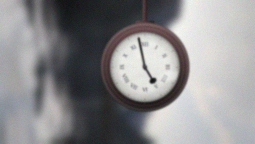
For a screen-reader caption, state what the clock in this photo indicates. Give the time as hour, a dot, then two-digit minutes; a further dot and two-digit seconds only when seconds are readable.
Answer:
4.58
